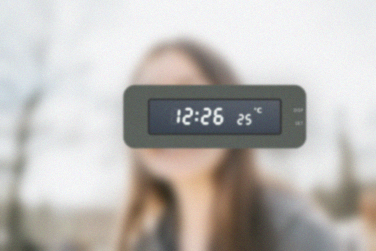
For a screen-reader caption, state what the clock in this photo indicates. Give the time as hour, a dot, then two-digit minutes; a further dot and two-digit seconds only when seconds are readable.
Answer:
12.26
